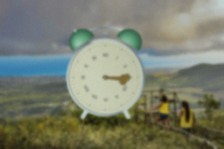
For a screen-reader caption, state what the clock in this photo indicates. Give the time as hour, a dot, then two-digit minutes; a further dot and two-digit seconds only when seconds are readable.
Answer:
3.15
